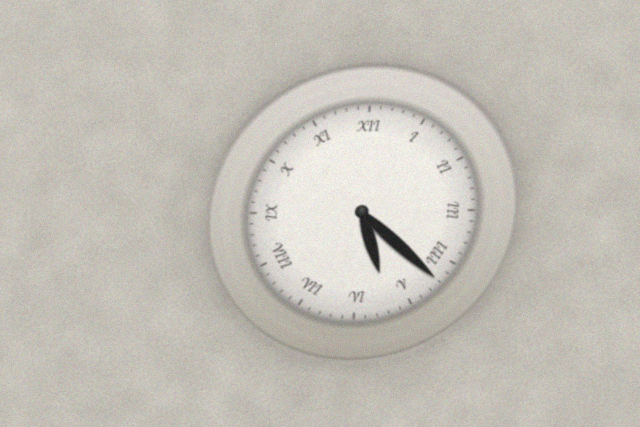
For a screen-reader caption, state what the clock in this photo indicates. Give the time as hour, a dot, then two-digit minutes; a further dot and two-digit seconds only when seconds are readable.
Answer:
5.22
